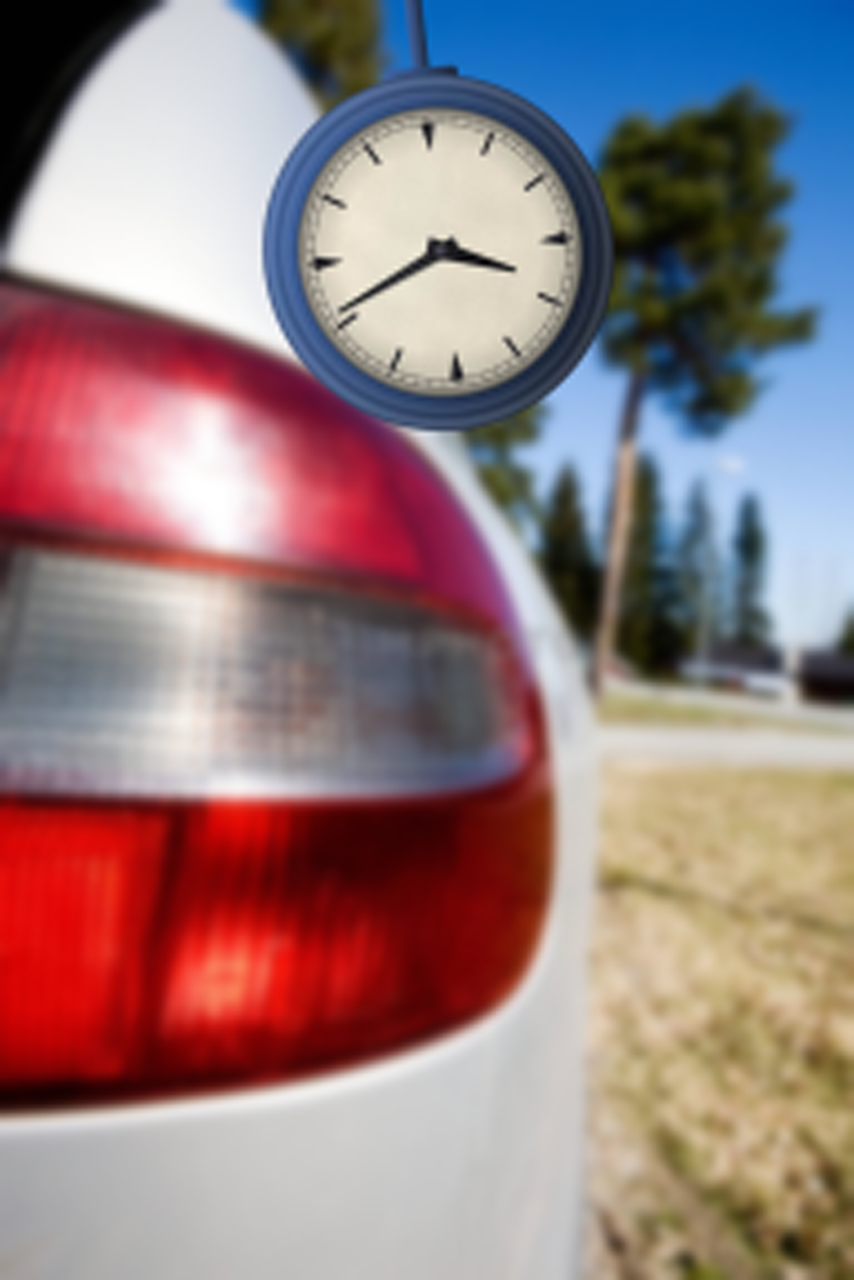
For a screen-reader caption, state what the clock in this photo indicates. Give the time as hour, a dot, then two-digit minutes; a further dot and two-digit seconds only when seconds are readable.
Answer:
3.41
